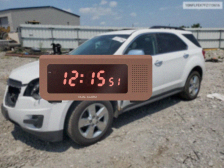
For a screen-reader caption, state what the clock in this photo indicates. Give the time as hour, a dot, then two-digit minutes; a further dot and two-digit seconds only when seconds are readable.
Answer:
12.15.51
